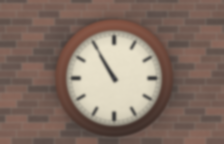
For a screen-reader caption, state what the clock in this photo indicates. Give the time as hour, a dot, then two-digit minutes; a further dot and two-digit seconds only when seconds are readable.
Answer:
10.55
